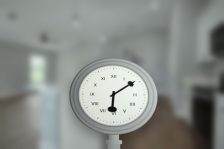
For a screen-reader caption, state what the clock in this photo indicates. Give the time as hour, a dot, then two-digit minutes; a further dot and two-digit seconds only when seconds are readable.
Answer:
6.09
